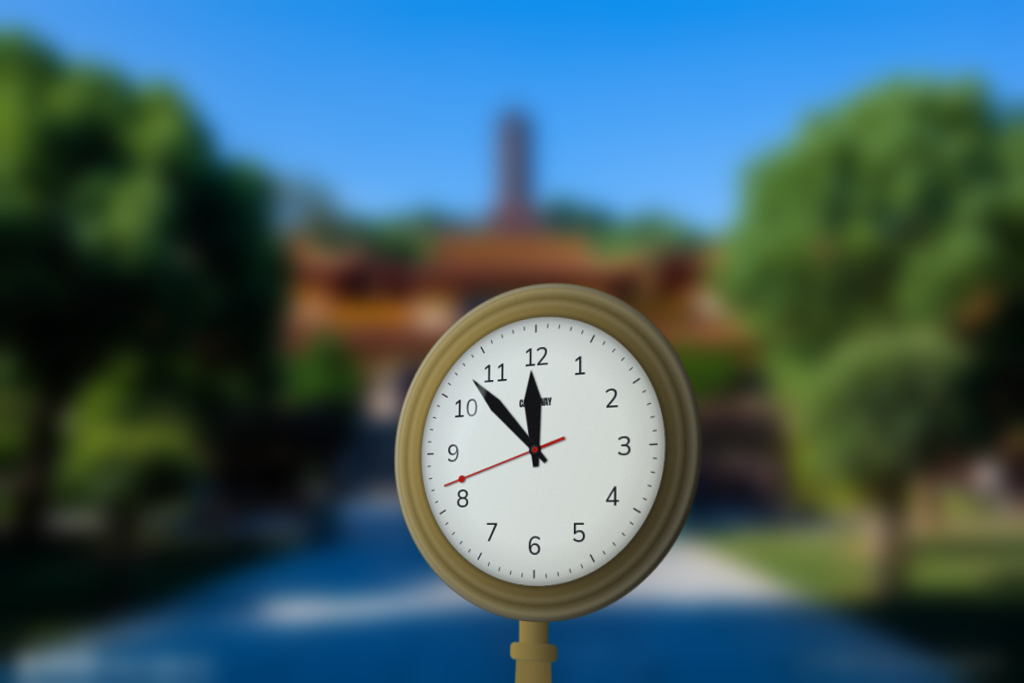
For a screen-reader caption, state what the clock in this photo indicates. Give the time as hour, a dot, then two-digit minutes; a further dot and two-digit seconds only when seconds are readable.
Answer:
11.52.42
